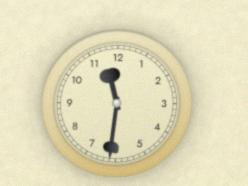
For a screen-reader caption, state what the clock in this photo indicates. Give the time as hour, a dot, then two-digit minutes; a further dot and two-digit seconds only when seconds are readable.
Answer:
11.31
